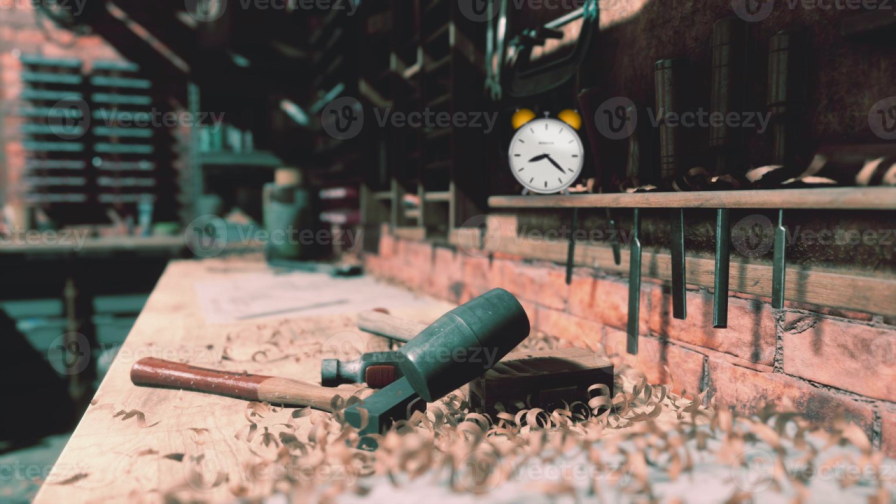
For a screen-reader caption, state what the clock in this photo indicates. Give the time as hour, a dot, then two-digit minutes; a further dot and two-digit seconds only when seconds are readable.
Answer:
8.22
